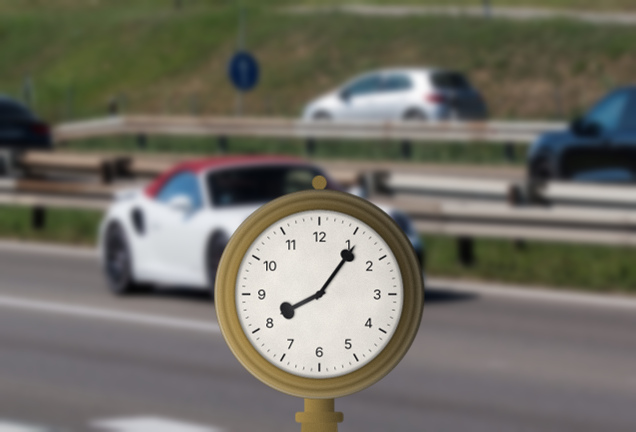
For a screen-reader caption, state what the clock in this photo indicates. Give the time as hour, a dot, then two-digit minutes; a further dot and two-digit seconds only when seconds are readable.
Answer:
8.06
